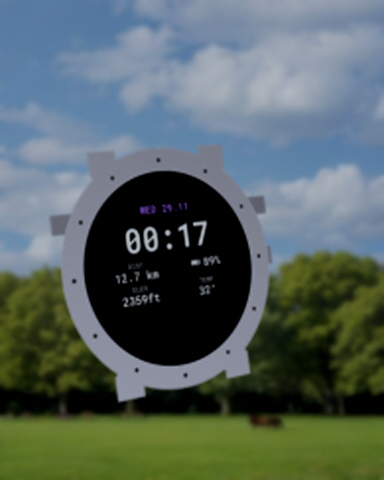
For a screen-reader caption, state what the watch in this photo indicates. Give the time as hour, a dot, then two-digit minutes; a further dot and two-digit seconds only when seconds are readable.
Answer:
0.17
